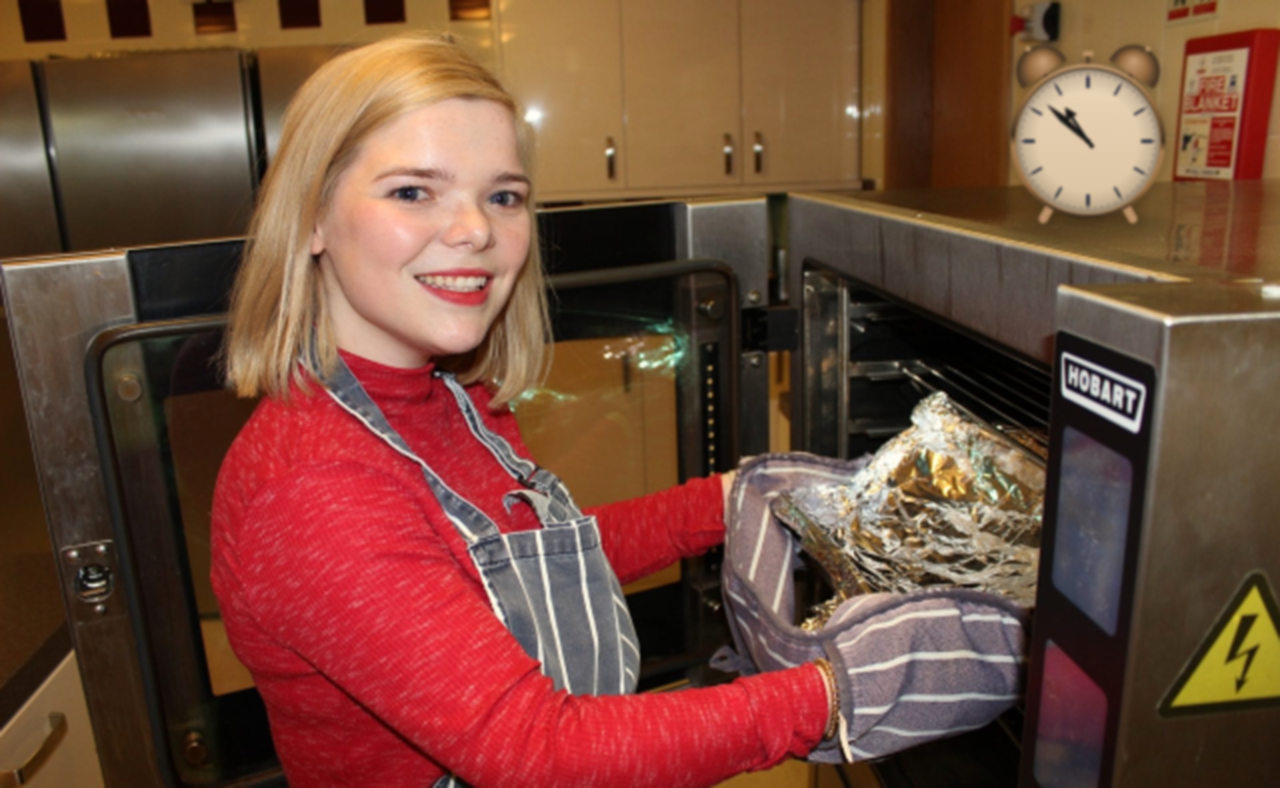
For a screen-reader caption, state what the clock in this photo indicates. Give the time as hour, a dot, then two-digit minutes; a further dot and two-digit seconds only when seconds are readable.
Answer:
10.52
